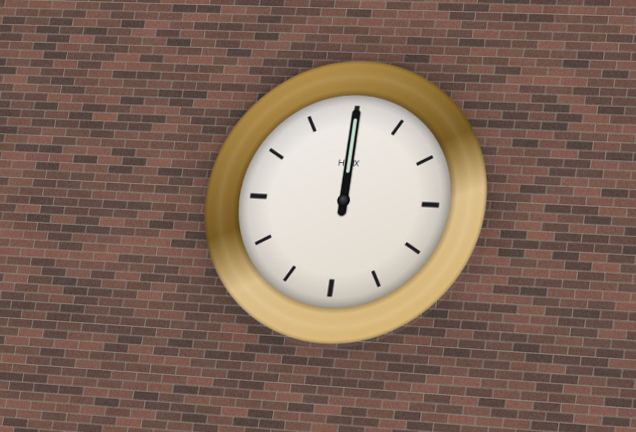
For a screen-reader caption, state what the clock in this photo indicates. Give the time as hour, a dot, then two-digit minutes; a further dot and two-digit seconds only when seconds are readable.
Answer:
12.00
